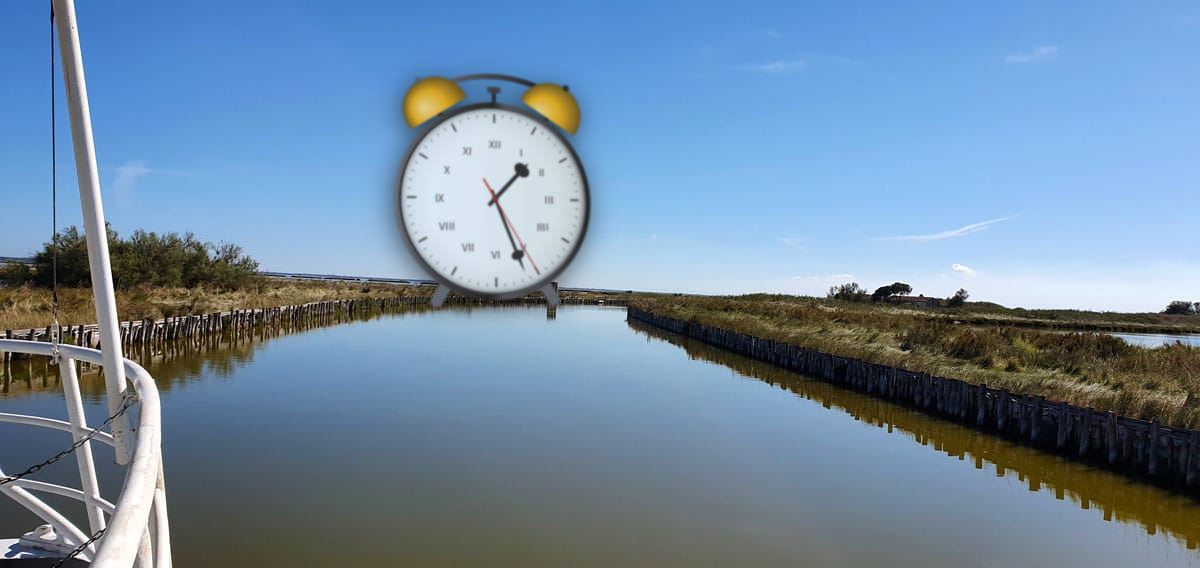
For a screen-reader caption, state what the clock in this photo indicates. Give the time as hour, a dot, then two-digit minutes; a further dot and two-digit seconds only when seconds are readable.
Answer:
1.26.25
